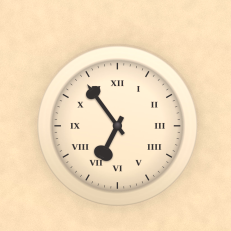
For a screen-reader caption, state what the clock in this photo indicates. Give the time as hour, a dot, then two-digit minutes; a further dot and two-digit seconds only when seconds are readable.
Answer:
6.54
